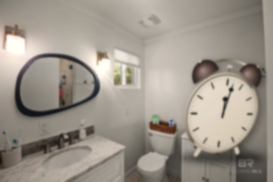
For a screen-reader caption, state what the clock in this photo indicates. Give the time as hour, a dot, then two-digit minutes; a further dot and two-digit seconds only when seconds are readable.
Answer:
12.02
